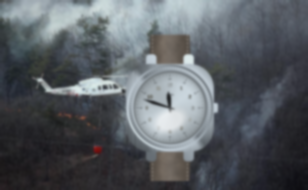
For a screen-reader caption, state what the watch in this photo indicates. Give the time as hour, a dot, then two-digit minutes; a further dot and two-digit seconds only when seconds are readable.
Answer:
11.48
